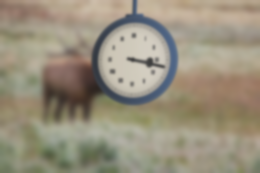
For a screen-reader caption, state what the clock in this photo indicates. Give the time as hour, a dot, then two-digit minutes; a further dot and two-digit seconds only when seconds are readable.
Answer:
3.17
